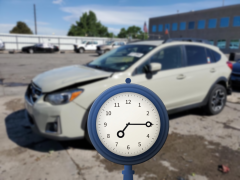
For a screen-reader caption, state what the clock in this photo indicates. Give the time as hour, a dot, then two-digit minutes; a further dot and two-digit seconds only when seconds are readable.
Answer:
7.15
